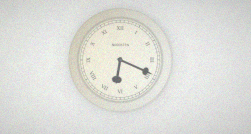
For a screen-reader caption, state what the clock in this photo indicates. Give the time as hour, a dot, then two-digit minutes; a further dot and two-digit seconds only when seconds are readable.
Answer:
6.19
